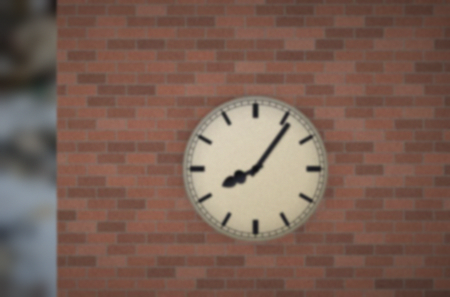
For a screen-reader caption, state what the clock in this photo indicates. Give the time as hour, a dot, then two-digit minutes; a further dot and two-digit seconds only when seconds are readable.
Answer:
8.06
